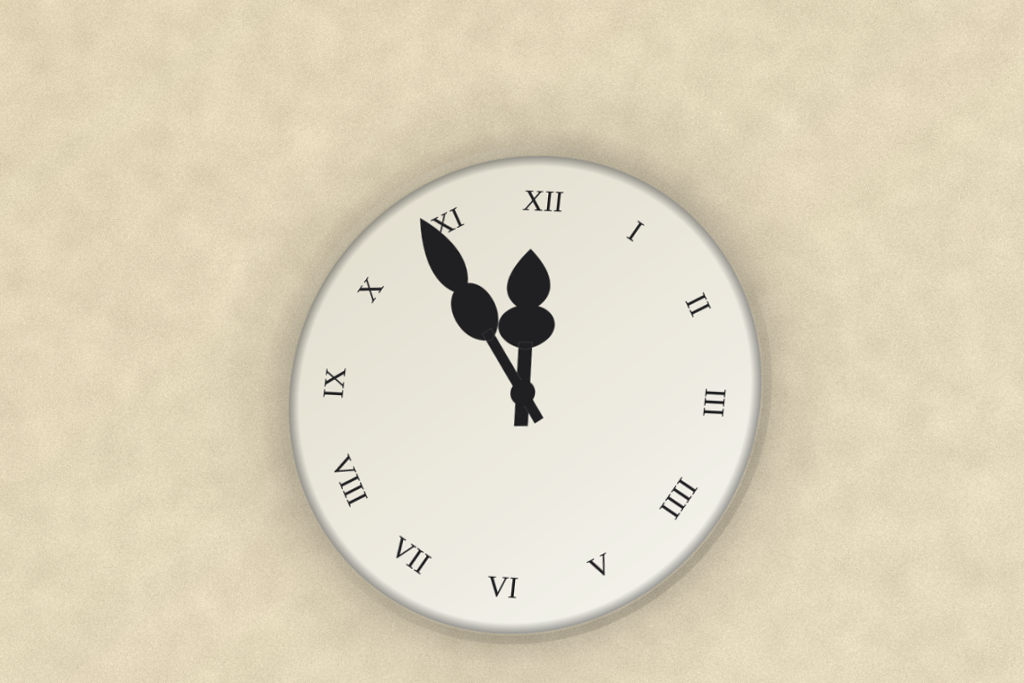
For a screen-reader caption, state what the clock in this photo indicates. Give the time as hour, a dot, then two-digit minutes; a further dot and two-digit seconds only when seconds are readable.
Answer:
11.54
